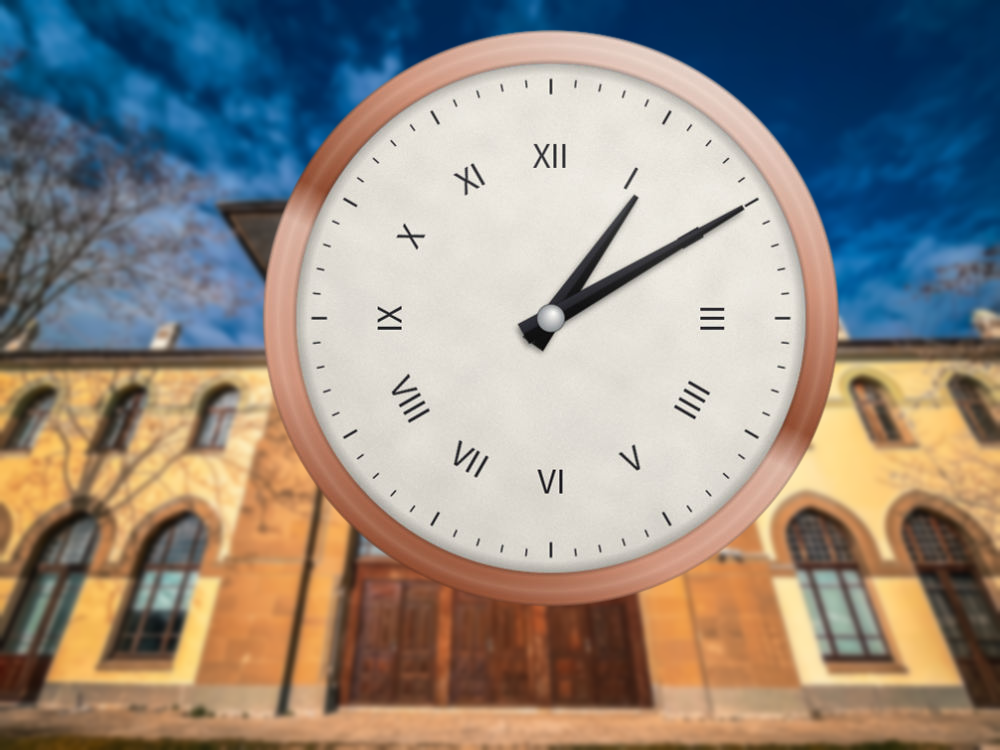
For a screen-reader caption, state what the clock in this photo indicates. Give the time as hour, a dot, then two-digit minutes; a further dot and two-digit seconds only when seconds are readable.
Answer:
1.10
